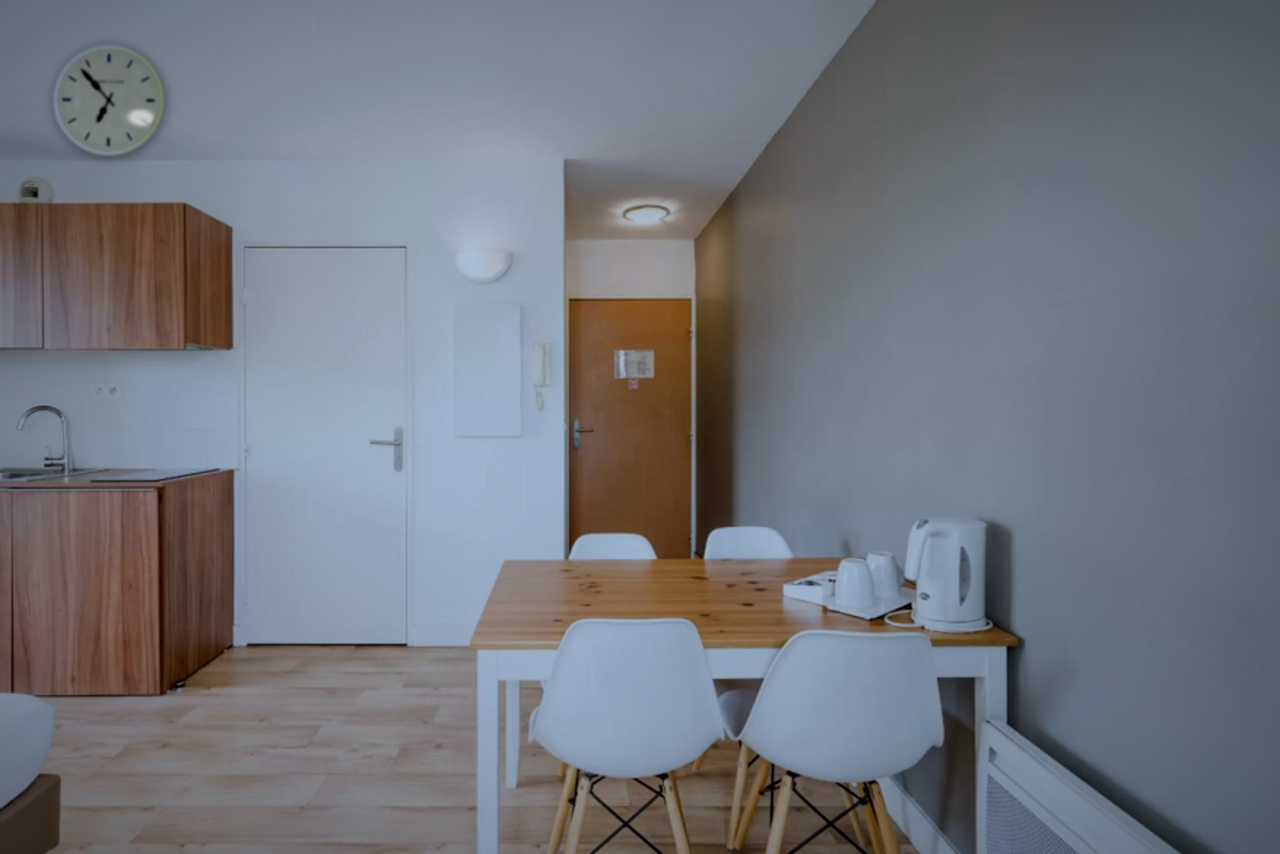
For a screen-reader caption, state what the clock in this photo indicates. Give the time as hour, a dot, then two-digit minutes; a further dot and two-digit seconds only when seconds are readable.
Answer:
6.53
